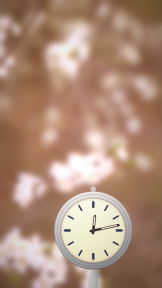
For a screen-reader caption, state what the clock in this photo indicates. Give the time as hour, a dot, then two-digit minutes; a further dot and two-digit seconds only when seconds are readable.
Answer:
12.13
